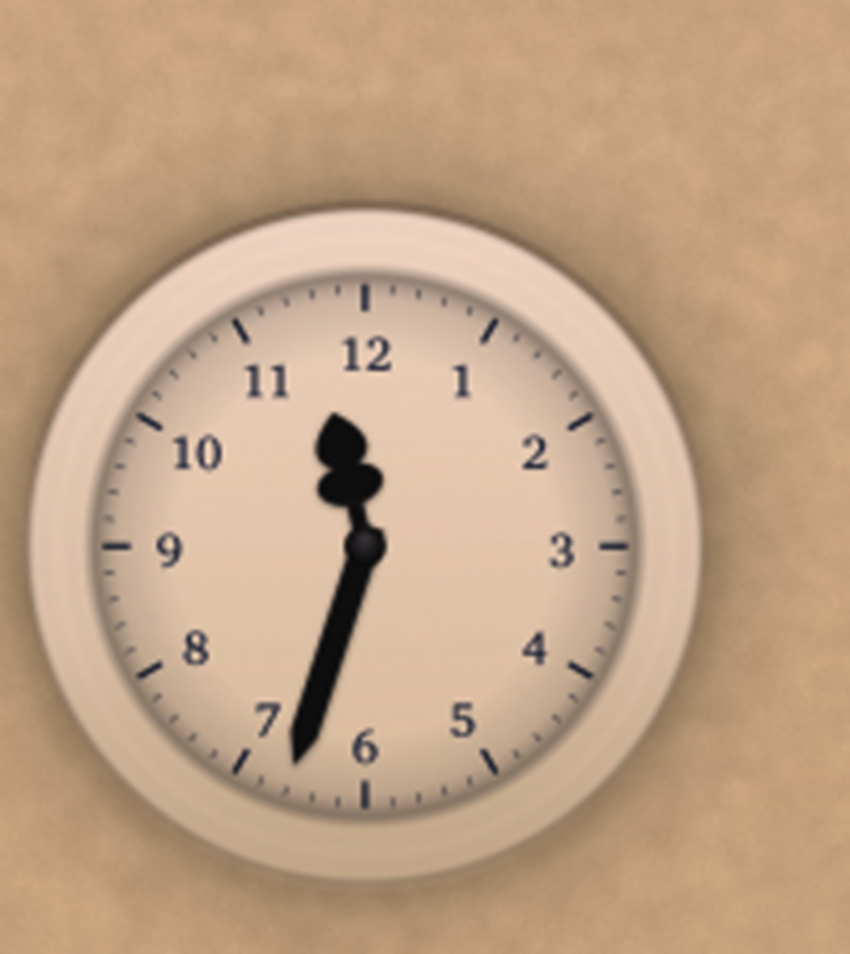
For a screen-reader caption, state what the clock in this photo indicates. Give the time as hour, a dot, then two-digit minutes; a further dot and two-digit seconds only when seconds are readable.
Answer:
11.33
